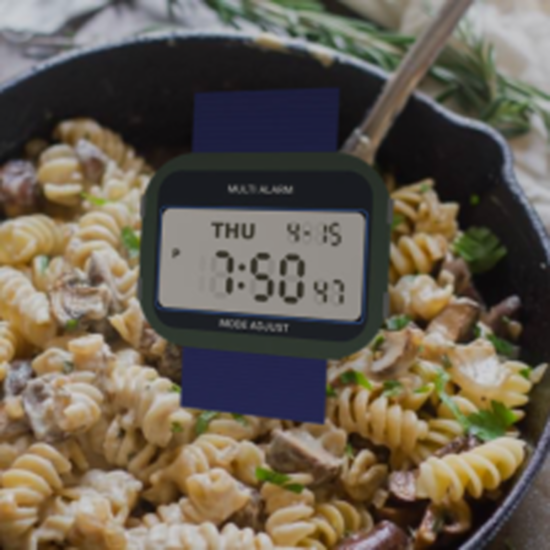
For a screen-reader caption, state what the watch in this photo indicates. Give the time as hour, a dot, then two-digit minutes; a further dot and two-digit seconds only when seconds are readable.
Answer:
7.50.47
